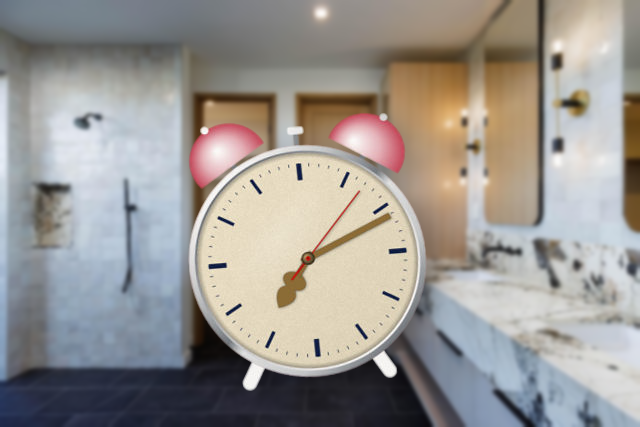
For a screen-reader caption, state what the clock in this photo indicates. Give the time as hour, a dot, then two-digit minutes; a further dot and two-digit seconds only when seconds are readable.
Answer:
7.11.07
